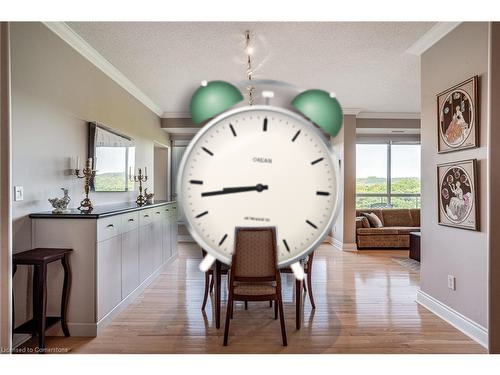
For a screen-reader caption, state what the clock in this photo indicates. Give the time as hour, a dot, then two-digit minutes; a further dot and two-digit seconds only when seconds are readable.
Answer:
8.43
